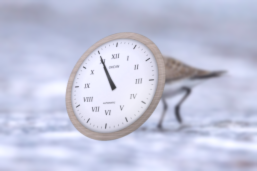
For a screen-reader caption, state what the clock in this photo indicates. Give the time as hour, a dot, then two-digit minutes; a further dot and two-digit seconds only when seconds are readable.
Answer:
10.55
